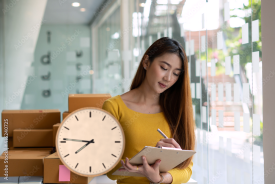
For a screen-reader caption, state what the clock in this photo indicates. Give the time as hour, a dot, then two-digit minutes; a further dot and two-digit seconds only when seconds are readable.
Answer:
7.46
